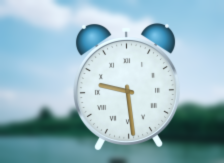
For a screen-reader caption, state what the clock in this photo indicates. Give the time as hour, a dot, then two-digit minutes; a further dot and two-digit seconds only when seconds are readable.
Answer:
9.29
